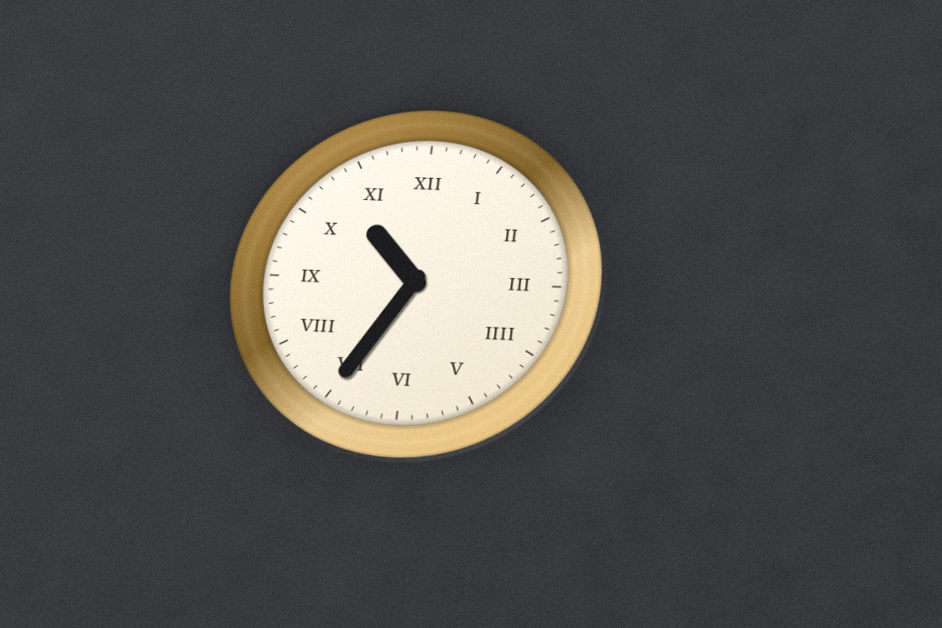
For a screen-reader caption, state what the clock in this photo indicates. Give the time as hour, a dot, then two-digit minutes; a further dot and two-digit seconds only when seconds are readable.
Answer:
10.35
